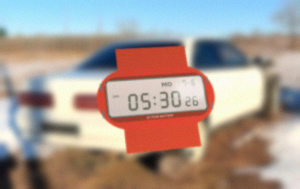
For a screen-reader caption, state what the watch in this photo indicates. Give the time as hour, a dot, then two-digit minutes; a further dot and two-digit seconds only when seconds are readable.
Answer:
5.30.26
